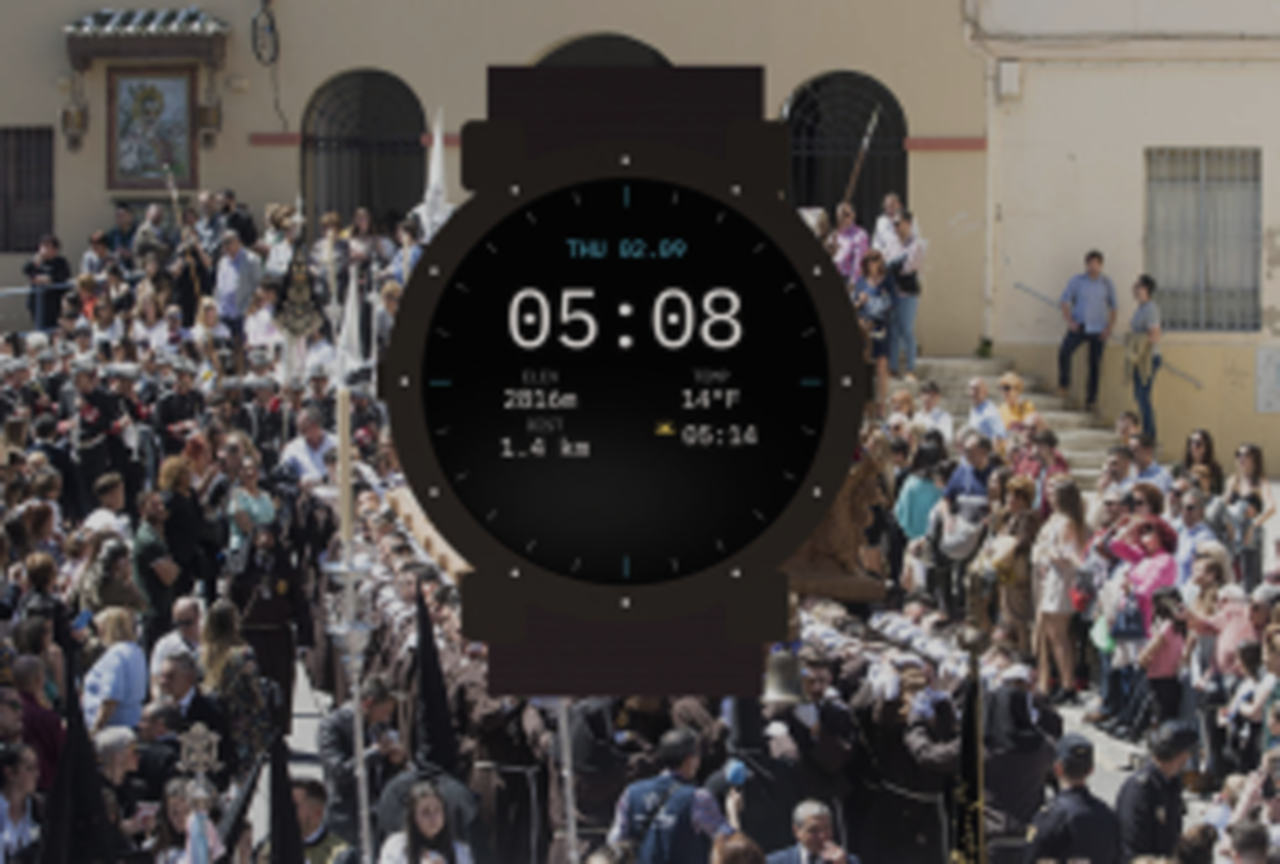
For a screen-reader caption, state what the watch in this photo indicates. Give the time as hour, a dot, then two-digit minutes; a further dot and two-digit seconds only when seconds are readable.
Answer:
5.08
